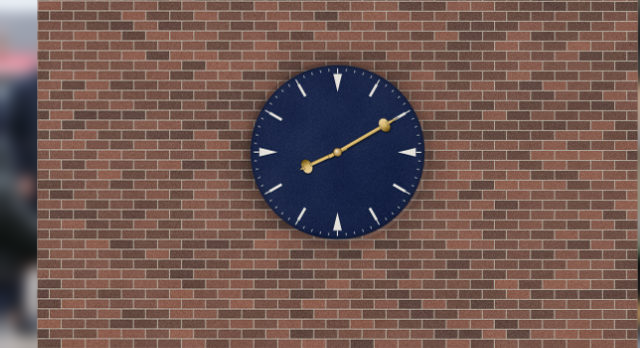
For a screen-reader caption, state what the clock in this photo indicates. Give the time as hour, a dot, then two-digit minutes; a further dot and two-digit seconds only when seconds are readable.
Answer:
8.10
